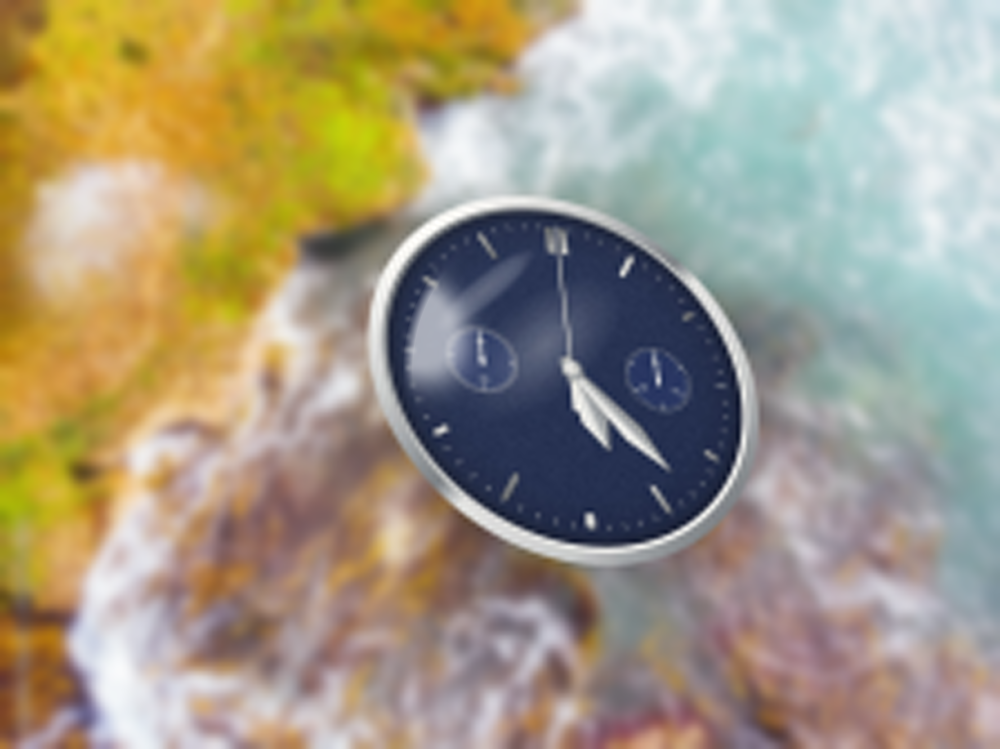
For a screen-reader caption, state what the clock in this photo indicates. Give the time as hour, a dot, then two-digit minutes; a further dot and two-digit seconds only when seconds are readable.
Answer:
5.23
